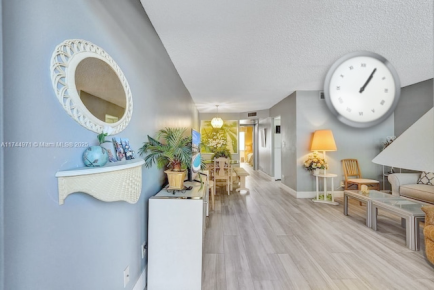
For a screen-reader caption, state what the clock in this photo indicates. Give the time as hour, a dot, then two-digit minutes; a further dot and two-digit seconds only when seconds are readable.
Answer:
1.05
